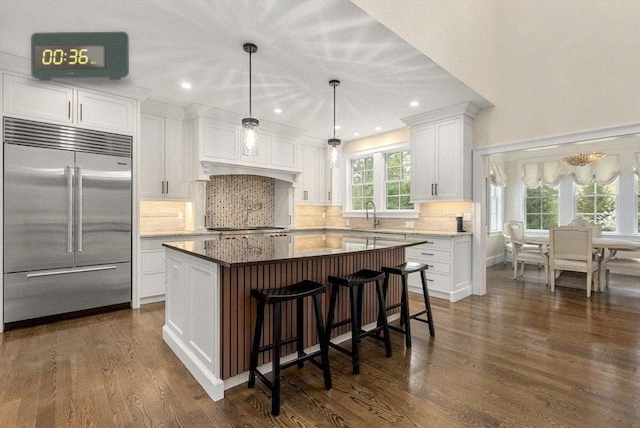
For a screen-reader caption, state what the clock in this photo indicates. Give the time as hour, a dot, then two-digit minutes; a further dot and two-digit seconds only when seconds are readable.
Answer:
0.36
